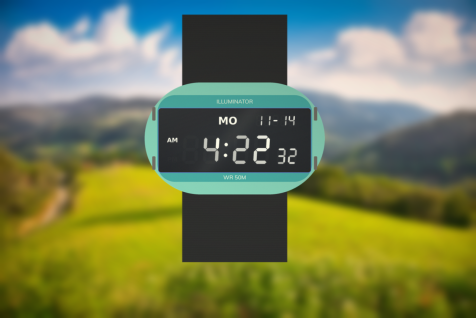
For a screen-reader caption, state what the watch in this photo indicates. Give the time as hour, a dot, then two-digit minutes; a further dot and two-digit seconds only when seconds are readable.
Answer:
4.22.32
